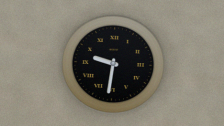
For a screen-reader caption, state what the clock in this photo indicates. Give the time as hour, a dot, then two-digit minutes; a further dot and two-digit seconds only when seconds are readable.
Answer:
9.31
